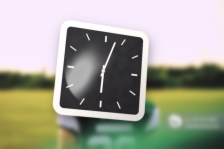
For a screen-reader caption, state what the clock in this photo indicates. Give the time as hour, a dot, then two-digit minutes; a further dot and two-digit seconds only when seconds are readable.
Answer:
6.03
